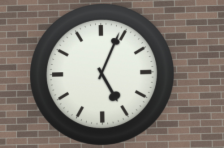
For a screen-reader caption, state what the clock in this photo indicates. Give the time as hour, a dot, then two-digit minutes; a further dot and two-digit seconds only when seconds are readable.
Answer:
5.04
